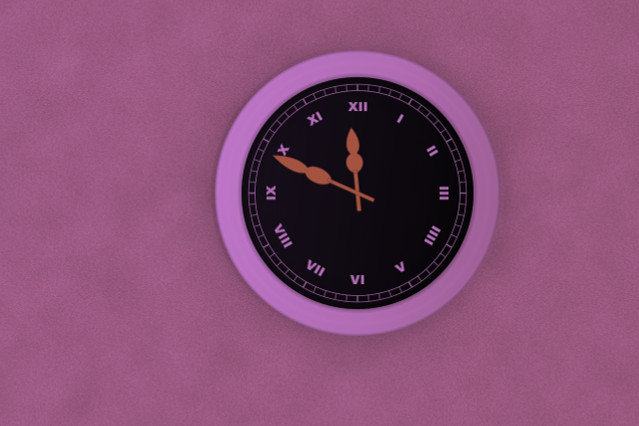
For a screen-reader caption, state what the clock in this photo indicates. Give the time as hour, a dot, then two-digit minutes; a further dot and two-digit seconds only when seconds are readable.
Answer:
11.49
